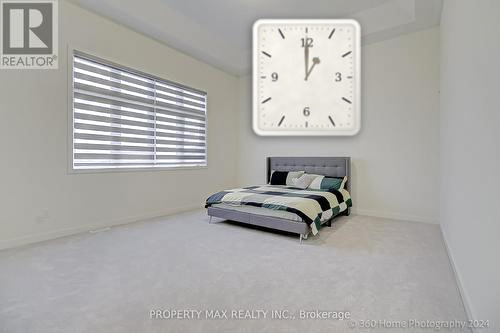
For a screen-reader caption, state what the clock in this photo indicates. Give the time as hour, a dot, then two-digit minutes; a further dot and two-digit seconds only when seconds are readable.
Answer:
1.00
